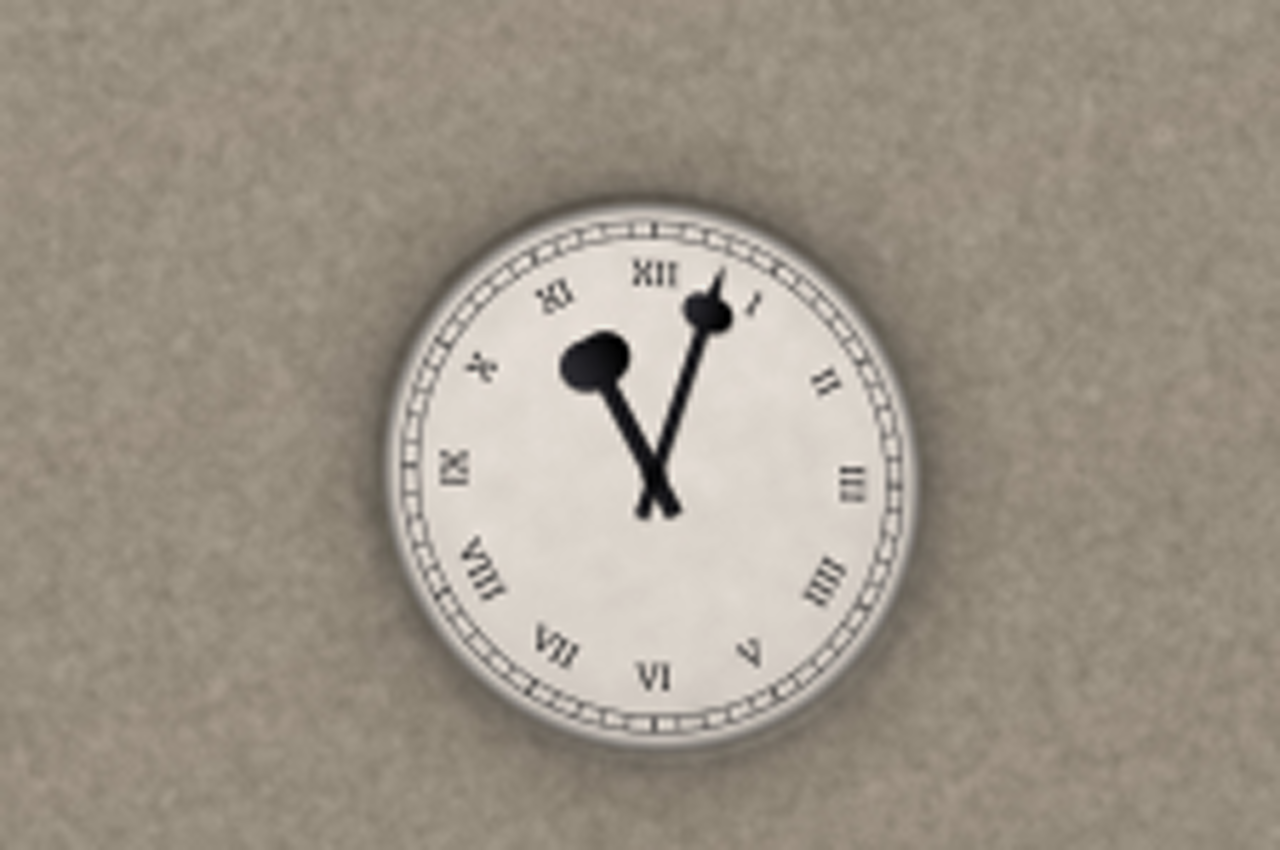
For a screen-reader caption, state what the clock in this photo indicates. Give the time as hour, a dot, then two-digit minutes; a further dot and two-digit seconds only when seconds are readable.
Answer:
11.03
